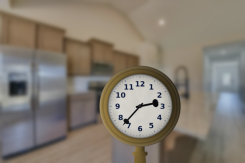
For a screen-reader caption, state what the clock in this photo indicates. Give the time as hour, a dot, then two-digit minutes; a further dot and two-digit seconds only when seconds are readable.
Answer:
2.37
